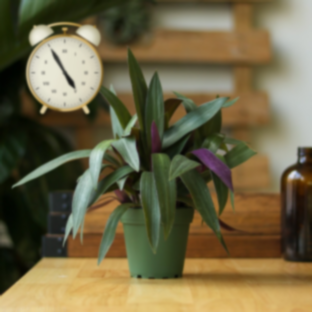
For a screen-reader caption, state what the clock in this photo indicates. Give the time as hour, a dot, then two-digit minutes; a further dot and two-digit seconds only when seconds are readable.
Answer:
4.55
